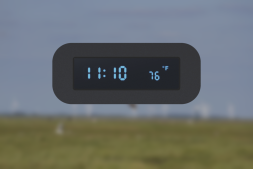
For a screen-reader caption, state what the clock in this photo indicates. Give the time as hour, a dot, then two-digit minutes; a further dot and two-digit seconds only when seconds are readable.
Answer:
11.10
